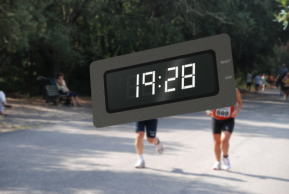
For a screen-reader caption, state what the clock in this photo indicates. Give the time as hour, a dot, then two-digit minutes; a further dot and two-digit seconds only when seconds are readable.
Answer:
19.28
